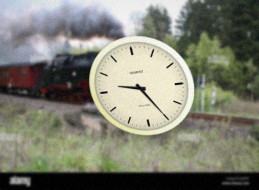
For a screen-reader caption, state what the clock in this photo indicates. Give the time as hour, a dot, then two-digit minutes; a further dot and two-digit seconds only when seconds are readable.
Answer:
9.25
